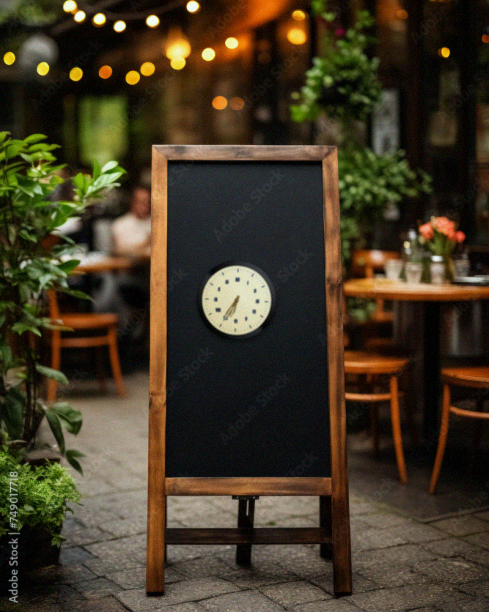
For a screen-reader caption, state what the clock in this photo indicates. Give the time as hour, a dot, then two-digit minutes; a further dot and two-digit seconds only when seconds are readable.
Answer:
6.35
